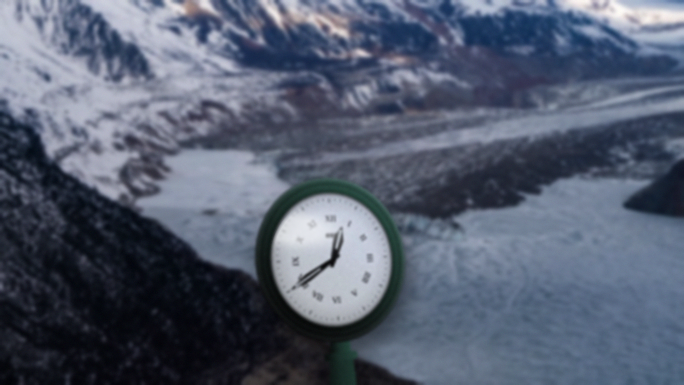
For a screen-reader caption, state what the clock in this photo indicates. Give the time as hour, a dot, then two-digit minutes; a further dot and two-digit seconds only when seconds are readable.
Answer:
12.40
